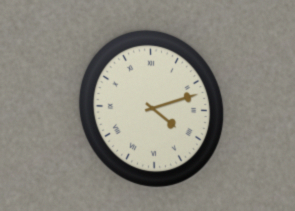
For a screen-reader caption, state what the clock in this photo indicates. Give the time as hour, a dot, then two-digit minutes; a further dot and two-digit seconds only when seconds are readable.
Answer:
4.12
